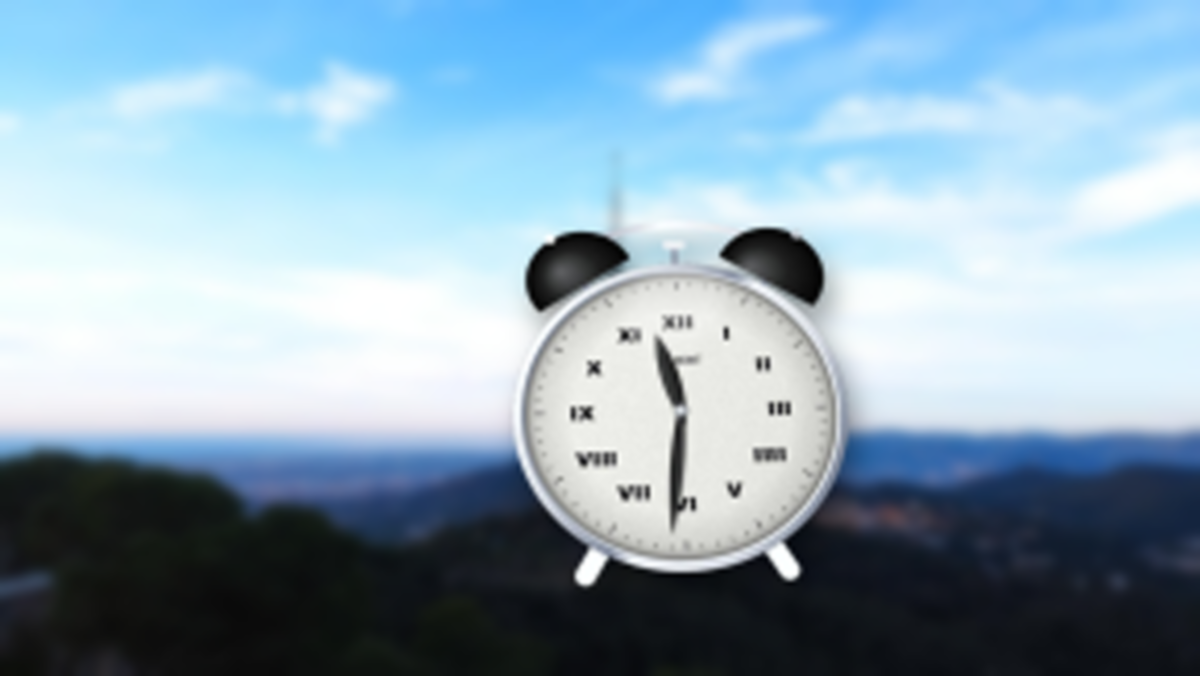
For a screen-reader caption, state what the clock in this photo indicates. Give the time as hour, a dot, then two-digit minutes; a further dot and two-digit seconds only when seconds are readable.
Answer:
11.31
